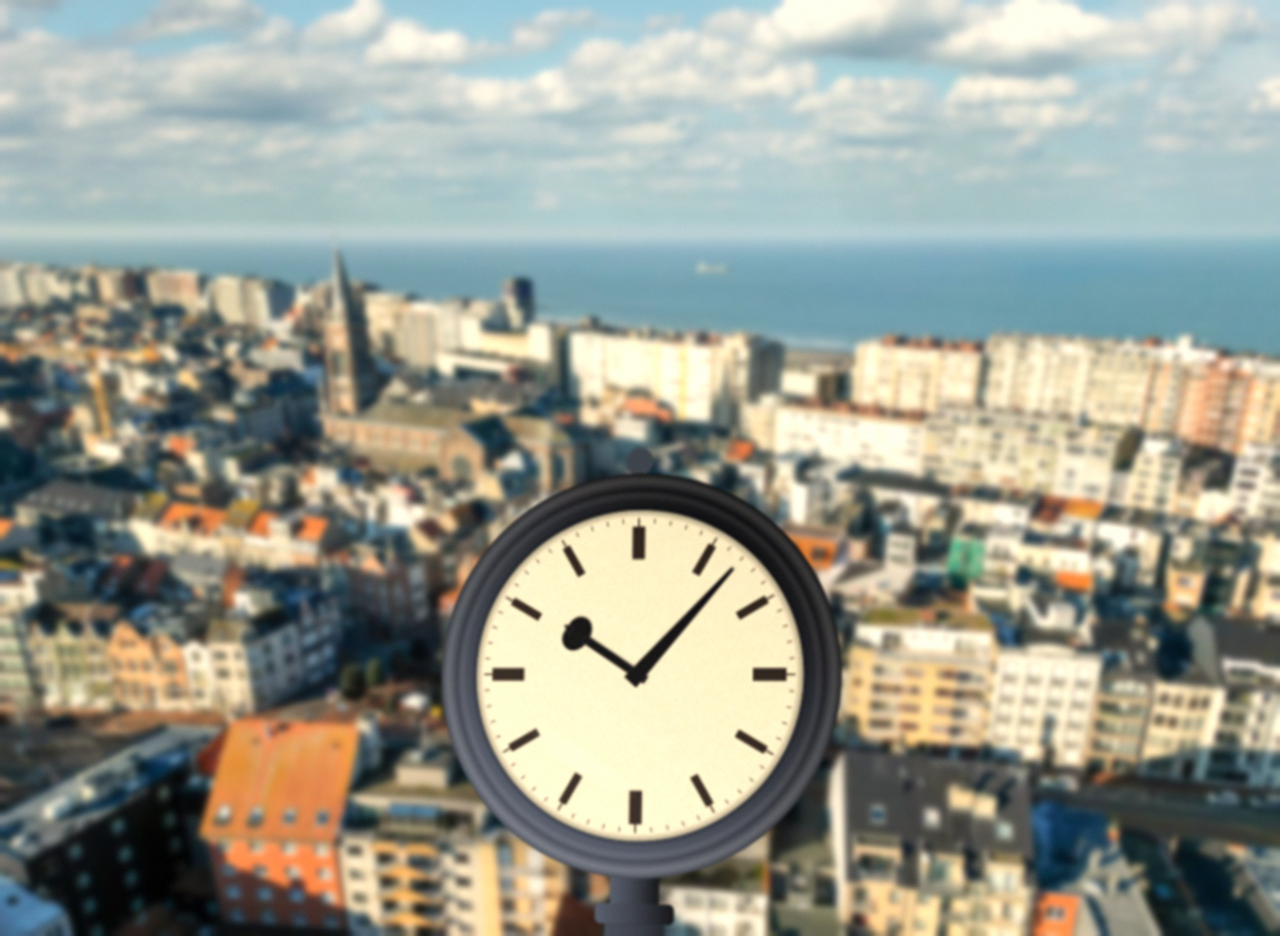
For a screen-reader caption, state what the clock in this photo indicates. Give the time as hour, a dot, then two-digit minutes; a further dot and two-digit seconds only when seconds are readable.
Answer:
10.07
